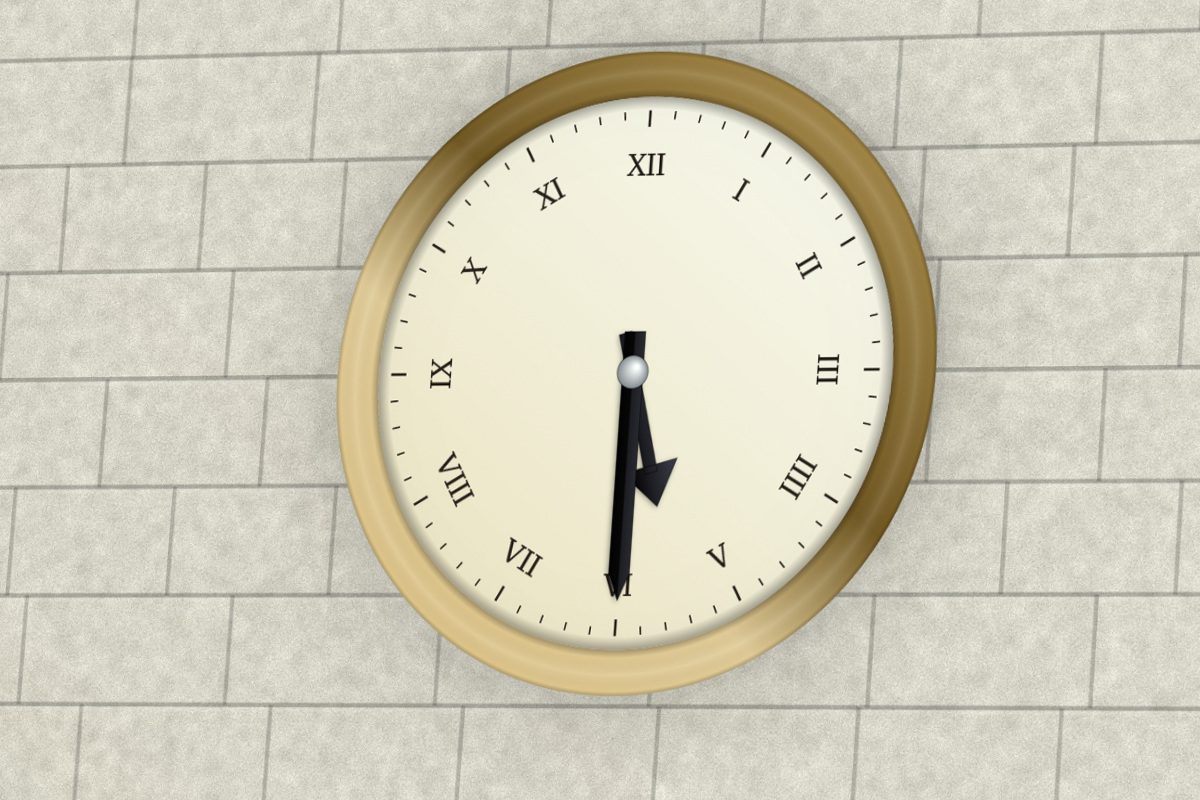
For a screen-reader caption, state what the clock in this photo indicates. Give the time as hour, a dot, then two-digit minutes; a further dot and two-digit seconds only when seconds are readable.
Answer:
5.30
